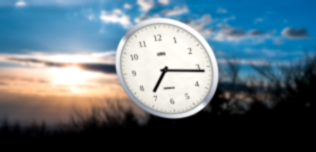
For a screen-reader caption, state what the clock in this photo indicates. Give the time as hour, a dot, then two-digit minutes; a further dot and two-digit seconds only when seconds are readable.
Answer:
7.16
